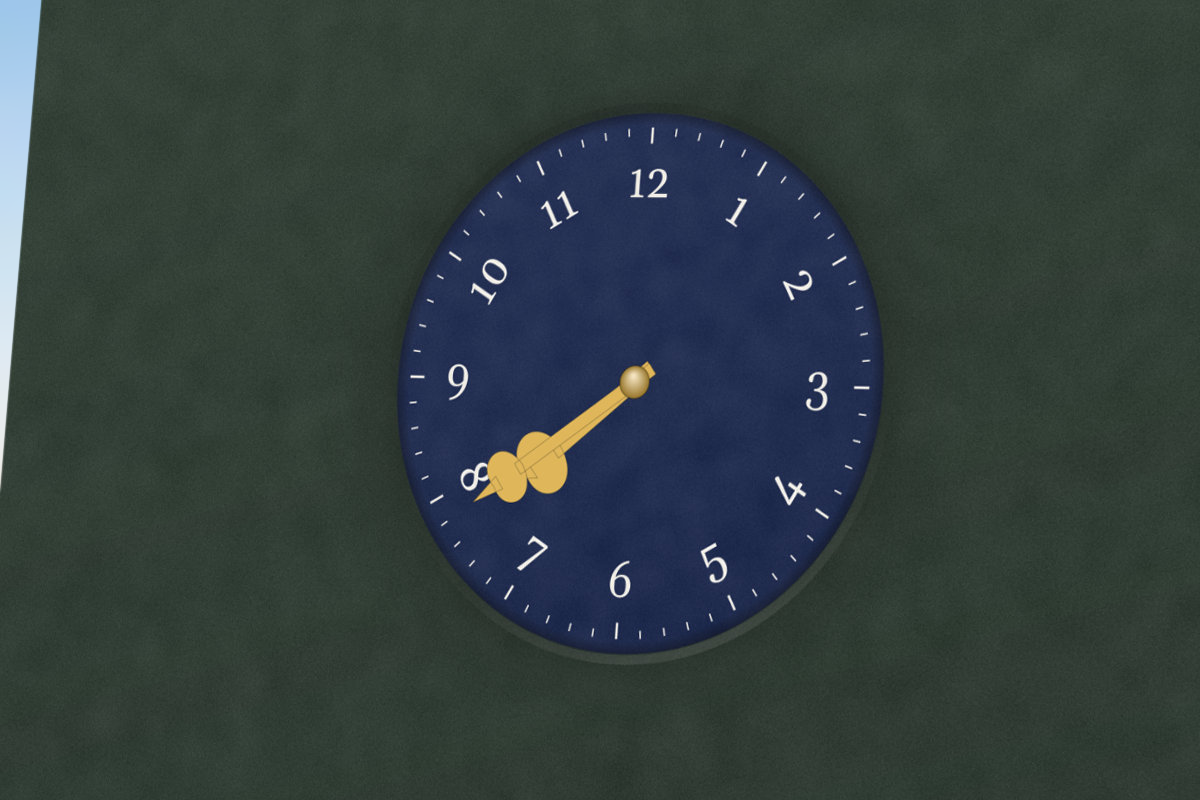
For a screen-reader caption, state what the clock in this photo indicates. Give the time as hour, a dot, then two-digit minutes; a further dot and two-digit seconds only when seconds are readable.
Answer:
7.39
